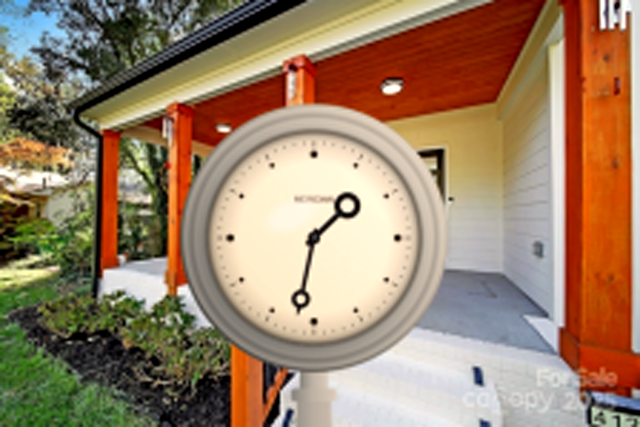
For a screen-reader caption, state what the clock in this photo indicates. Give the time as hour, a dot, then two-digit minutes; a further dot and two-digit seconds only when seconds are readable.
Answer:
1.32
